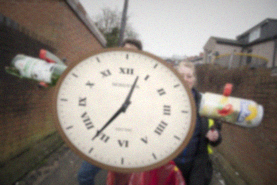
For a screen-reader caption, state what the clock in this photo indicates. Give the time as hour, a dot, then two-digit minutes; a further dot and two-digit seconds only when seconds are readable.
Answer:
12.36
